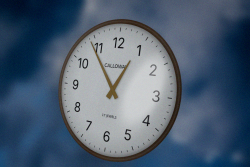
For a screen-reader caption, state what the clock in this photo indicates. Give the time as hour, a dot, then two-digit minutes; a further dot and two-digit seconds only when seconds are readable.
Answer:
12.54
